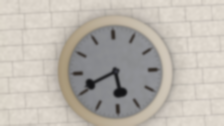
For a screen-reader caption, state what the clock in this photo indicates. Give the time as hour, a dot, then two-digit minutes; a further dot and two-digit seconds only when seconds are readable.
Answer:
5.41
